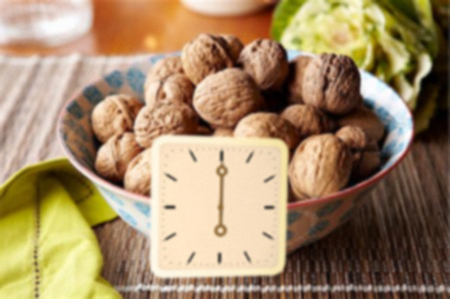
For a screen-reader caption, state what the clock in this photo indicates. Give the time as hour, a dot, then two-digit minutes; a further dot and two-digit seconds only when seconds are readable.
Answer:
6.00
